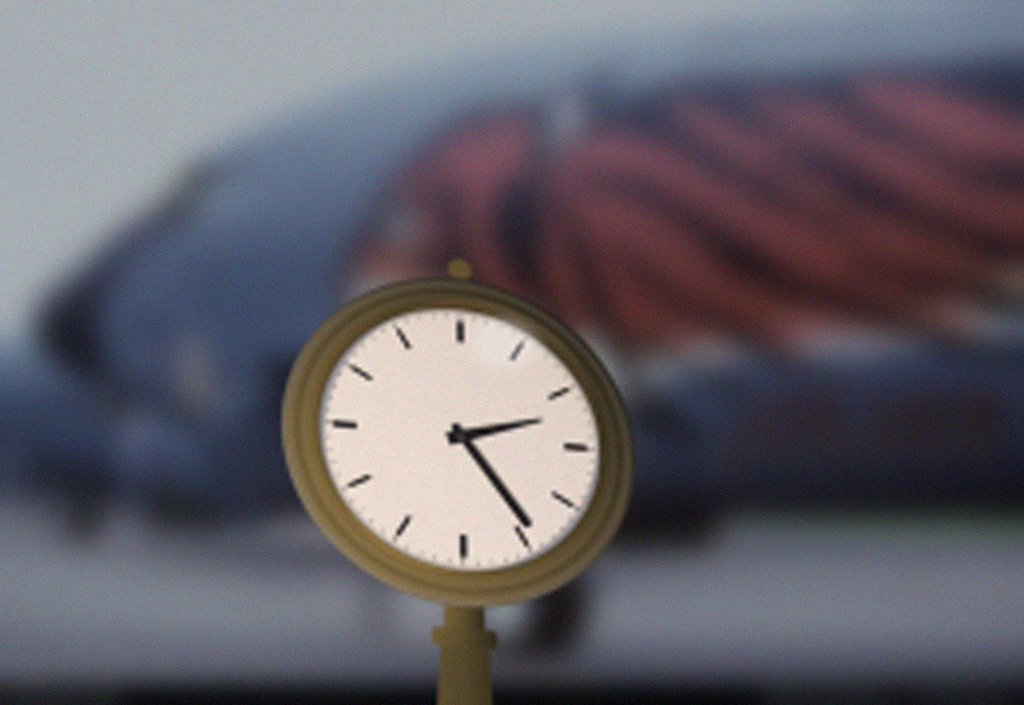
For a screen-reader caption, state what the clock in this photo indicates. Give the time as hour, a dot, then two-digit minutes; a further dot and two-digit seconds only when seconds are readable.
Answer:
2.24
